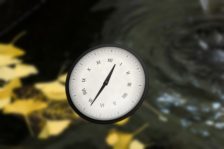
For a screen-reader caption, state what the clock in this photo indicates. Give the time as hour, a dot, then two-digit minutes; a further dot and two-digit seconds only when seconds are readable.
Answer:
12.34
